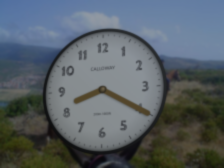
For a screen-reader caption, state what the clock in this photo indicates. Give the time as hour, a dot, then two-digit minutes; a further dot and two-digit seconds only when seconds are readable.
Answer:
8.20
